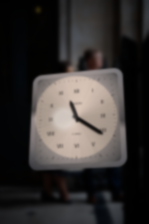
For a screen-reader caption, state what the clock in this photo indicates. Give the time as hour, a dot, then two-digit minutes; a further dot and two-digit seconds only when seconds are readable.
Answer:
11.21
